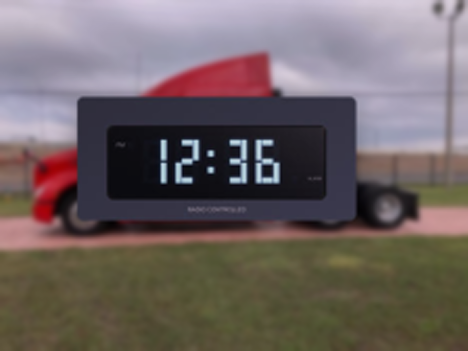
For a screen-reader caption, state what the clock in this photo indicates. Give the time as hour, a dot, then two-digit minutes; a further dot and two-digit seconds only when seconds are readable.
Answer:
12.36
